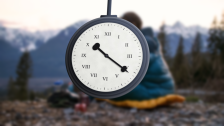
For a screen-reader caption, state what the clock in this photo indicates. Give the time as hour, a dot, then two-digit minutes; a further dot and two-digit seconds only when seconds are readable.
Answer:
10.21
